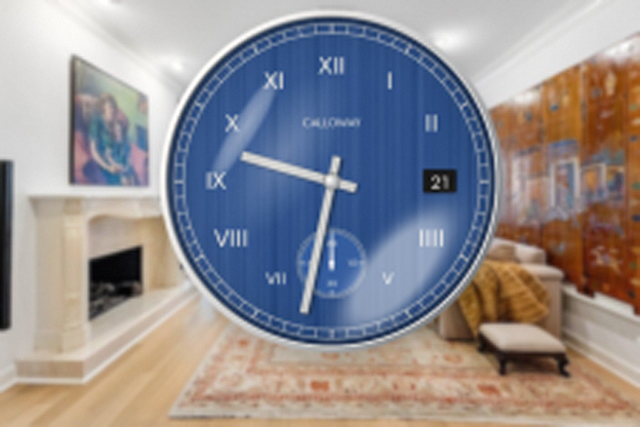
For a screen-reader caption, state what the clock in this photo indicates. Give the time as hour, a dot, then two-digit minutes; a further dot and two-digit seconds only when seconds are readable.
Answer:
9.32
